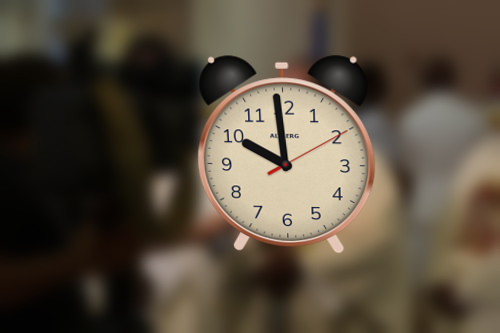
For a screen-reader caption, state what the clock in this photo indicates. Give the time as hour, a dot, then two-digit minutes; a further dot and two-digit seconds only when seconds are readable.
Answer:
9.59.10
